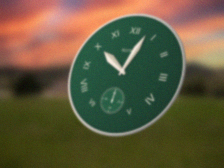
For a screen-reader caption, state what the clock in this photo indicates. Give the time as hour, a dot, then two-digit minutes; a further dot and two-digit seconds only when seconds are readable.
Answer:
10.03
